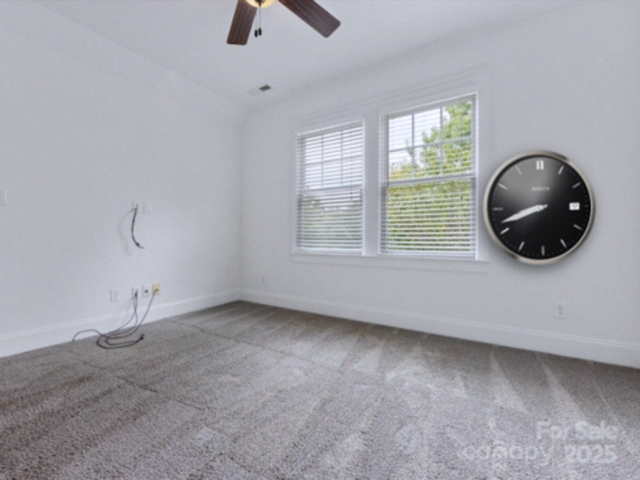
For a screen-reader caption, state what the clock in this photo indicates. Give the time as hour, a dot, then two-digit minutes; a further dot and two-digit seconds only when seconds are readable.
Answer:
8.42
